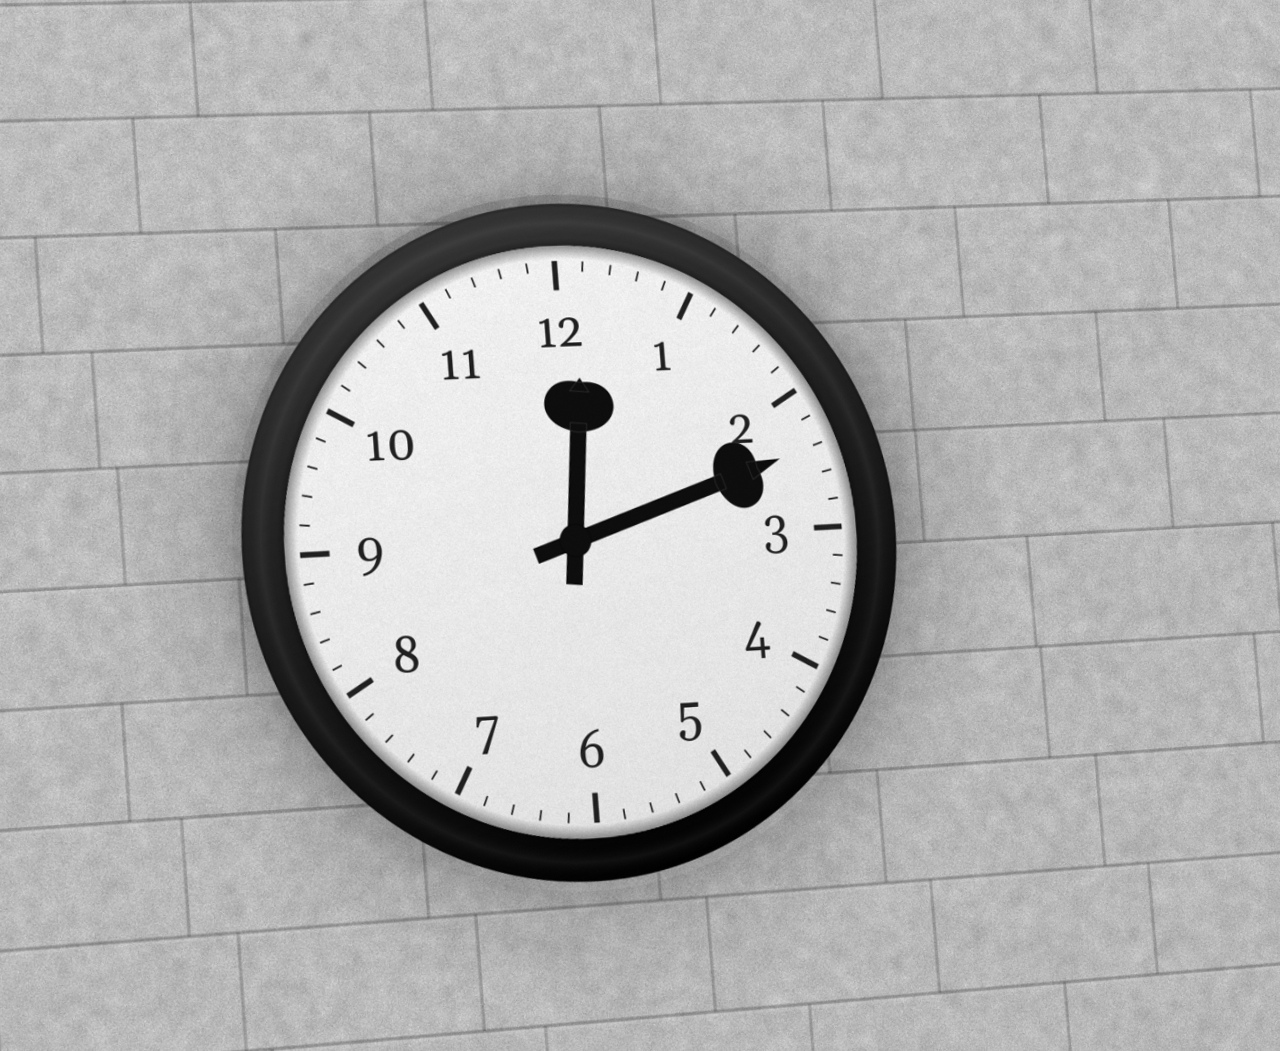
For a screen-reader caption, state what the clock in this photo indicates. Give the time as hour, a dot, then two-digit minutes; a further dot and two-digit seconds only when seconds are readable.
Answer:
12.12
